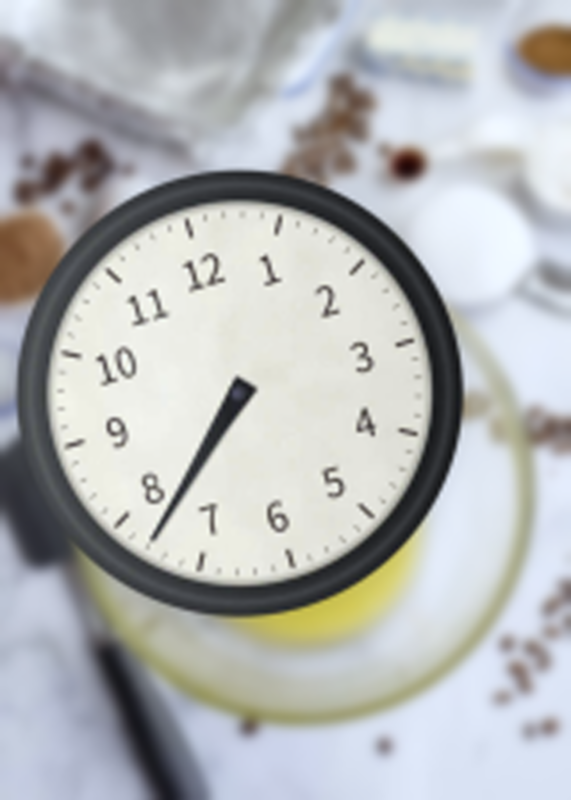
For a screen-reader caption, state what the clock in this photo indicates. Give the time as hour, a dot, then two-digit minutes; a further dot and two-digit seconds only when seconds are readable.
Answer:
7.38
